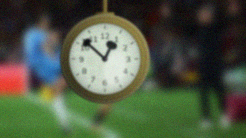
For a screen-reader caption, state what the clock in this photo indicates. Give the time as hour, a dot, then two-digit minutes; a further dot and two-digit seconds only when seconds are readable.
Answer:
12.52
